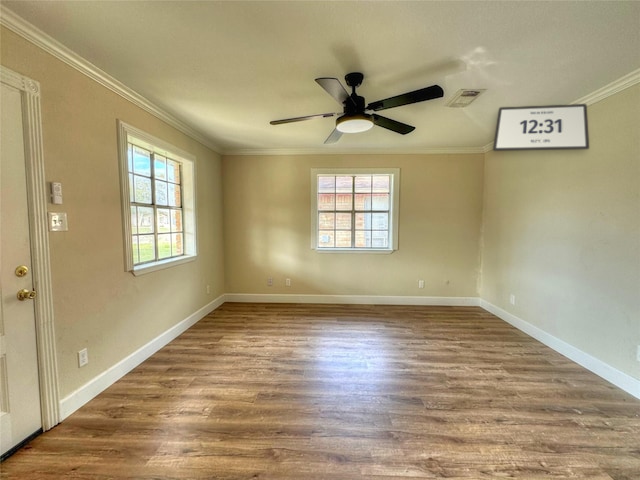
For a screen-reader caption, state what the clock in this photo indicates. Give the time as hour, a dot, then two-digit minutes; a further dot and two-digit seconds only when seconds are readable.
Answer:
12.31
